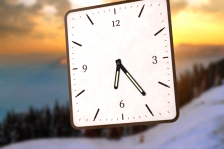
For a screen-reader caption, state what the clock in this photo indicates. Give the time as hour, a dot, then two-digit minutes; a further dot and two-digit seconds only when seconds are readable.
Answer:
6.24
